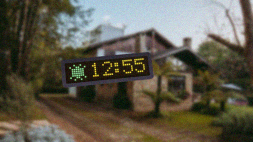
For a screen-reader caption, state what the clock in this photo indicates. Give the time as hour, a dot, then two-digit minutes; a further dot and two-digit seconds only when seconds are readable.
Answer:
12.55
